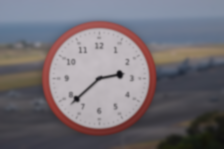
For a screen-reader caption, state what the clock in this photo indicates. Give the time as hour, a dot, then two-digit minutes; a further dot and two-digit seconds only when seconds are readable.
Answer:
2.38
